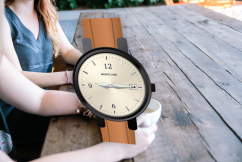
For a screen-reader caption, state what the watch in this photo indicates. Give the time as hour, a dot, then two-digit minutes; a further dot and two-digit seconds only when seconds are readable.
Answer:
9.15
